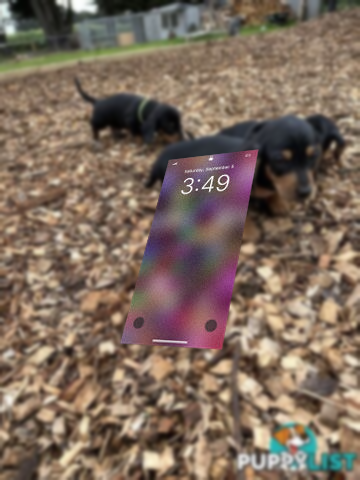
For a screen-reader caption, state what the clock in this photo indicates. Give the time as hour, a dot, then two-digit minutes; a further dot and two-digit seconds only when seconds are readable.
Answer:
3.49
